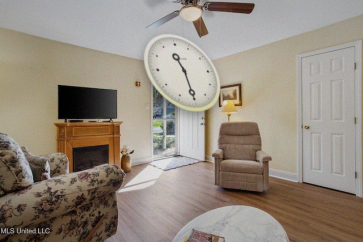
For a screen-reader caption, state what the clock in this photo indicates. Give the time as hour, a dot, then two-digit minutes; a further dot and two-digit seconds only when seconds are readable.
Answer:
11.30
